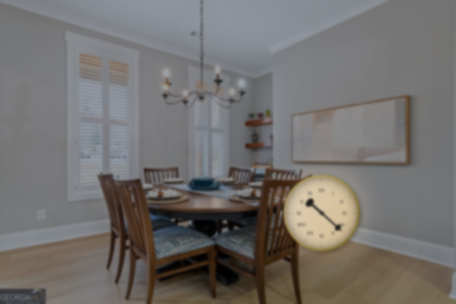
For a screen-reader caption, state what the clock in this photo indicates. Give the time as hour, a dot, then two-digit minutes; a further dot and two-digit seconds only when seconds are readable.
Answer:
10.22
